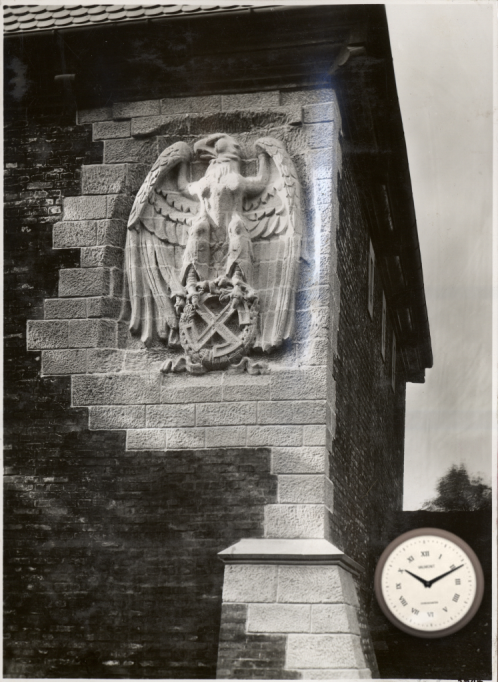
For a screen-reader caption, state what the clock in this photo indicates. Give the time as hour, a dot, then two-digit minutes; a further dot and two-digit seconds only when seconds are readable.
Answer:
10.11
